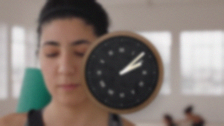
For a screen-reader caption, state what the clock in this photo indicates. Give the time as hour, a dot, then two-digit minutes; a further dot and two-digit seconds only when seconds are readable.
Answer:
2.08
